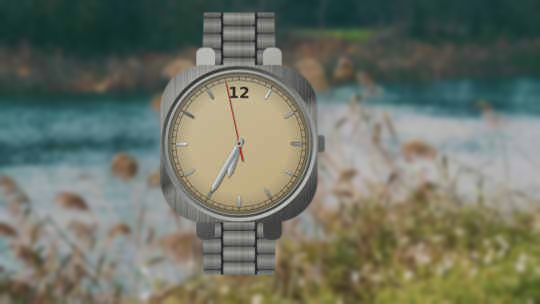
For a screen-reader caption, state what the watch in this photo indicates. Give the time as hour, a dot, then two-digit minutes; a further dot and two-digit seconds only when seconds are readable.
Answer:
6.34.58
